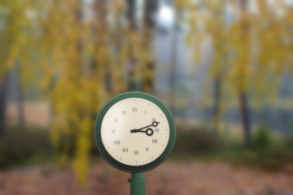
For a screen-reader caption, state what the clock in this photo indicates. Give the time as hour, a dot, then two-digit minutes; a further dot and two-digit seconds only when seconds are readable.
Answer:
3.12
